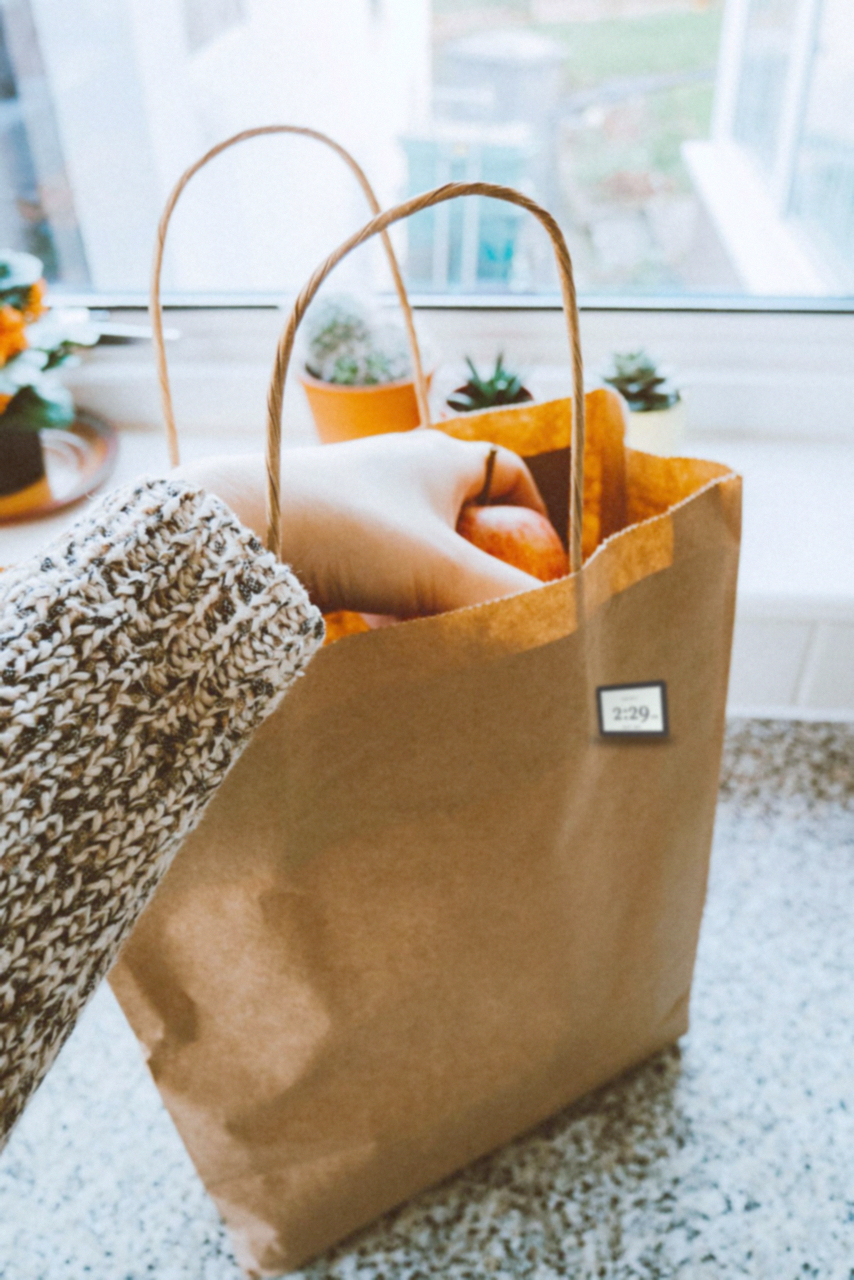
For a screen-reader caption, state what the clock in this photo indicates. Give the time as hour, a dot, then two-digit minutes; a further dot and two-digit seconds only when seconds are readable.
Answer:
2.29
